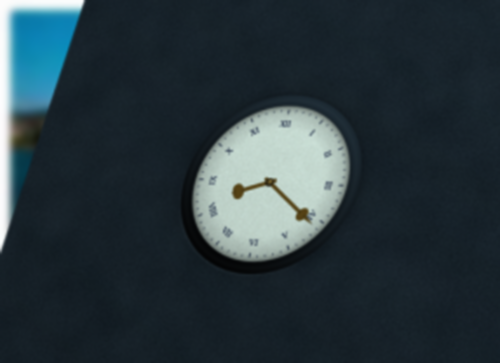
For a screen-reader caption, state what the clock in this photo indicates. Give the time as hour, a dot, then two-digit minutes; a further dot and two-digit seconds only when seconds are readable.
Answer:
8.21
